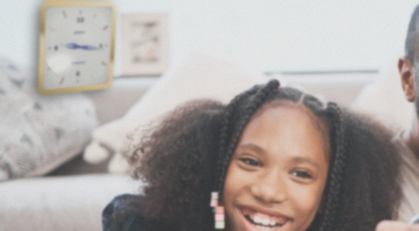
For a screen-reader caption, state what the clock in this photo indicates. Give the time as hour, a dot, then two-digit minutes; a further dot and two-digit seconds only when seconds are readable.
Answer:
9.16
